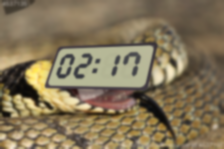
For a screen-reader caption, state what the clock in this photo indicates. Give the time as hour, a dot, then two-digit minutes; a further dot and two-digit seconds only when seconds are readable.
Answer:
2.17
